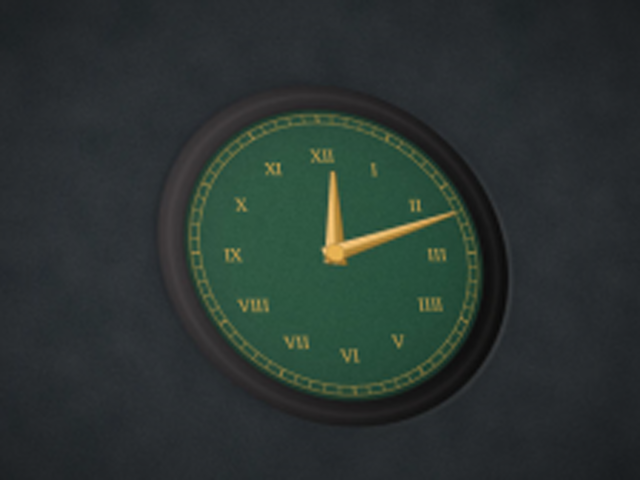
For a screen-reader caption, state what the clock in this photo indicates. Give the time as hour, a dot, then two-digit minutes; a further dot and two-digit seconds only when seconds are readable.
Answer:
12.12
